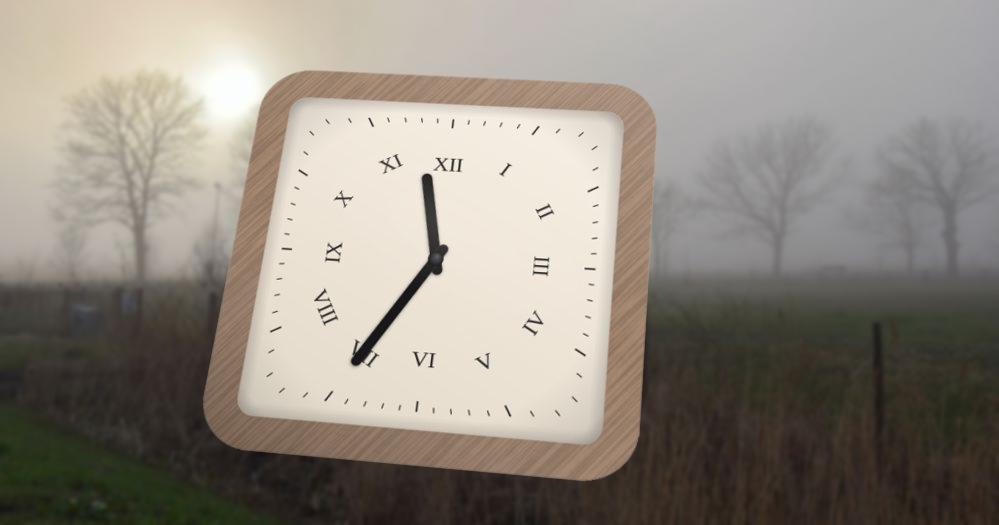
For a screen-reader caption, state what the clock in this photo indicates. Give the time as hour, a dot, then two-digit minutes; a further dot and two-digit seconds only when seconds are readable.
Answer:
11.35
